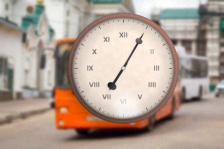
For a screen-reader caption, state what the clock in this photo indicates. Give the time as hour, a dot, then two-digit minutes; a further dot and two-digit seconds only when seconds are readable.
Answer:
7.05
